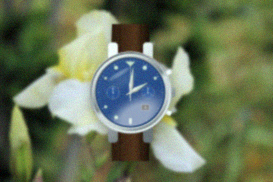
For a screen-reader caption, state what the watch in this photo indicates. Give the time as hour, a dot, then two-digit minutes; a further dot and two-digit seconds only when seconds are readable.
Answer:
2.01
